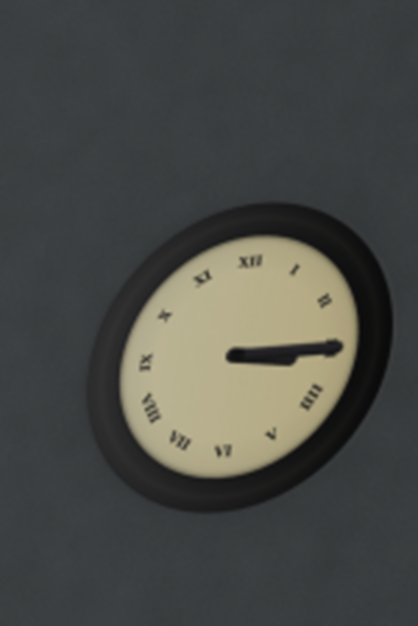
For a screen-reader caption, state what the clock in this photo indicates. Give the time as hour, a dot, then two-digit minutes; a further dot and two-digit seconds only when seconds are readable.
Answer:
3.15
